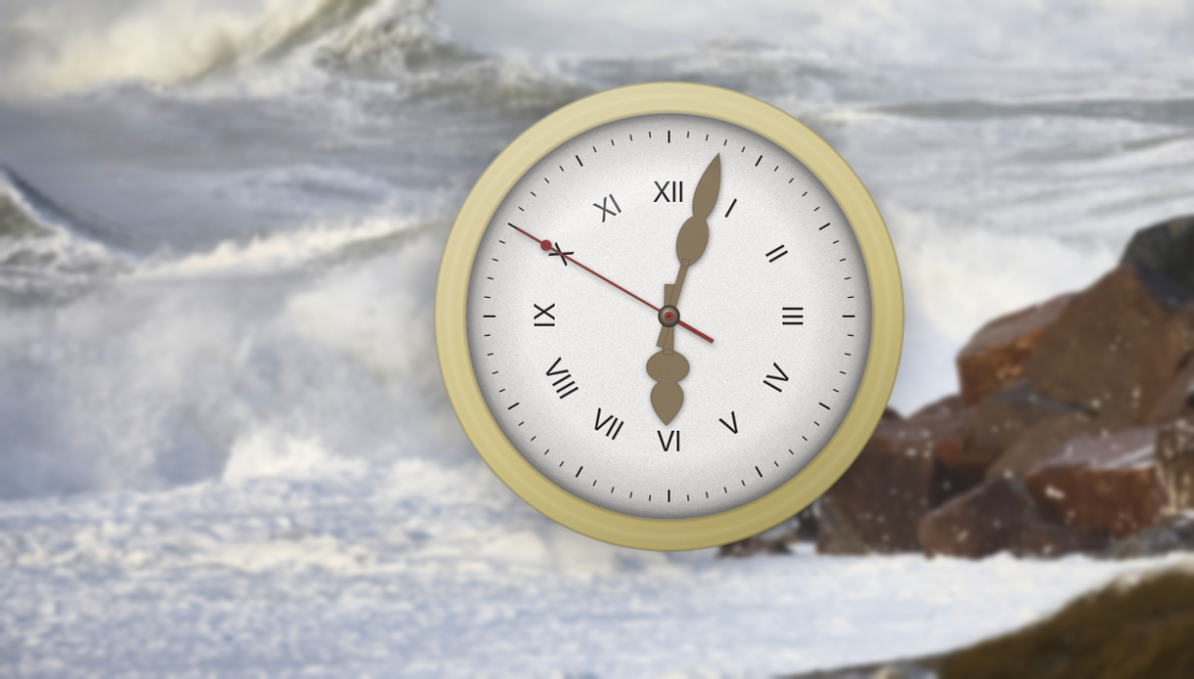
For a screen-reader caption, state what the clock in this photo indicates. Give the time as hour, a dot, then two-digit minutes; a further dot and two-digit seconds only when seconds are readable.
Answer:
6.02.50
